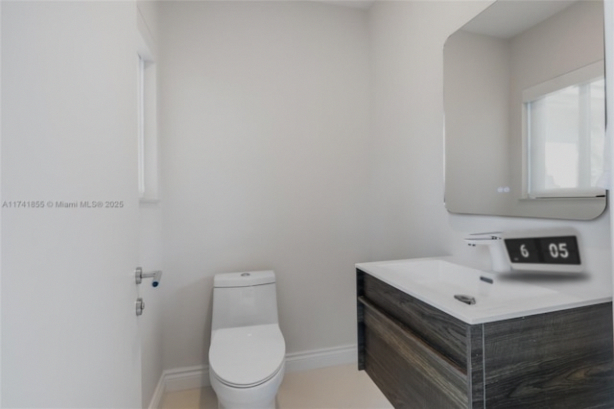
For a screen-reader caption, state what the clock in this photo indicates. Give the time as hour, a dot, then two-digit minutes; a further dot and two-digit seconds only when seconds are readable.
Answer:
6.05
